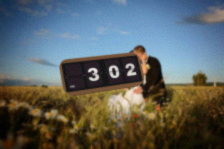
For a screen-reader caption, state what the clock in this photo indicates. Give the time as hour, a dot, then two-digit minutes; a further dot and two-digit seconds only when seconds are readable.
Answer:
3.02
